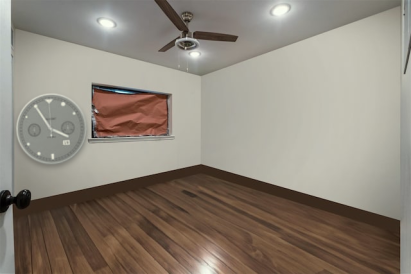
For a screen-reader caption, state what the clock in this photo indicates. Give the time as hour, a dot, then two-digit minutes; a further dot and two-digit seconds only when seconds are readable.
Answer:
3.55
